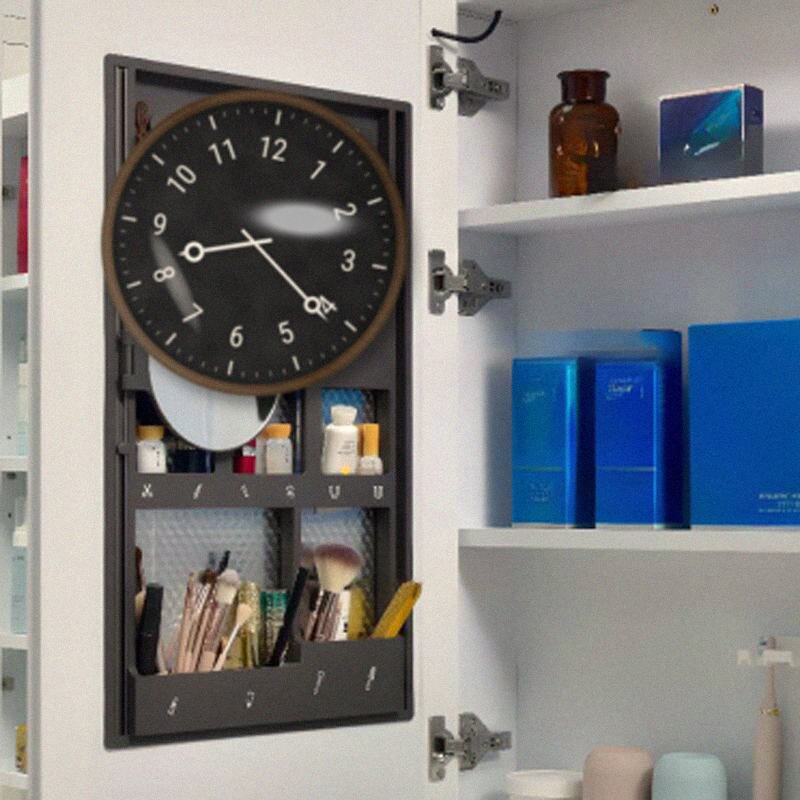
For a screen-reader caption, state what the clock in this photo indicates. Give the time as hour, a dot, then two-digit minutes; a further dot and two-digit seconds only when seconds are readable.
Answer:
8.21
